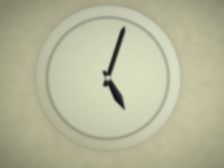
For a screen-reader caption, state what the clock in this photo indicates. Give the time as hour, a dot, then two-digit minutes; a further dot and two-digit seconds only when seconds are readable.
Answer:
5.03
